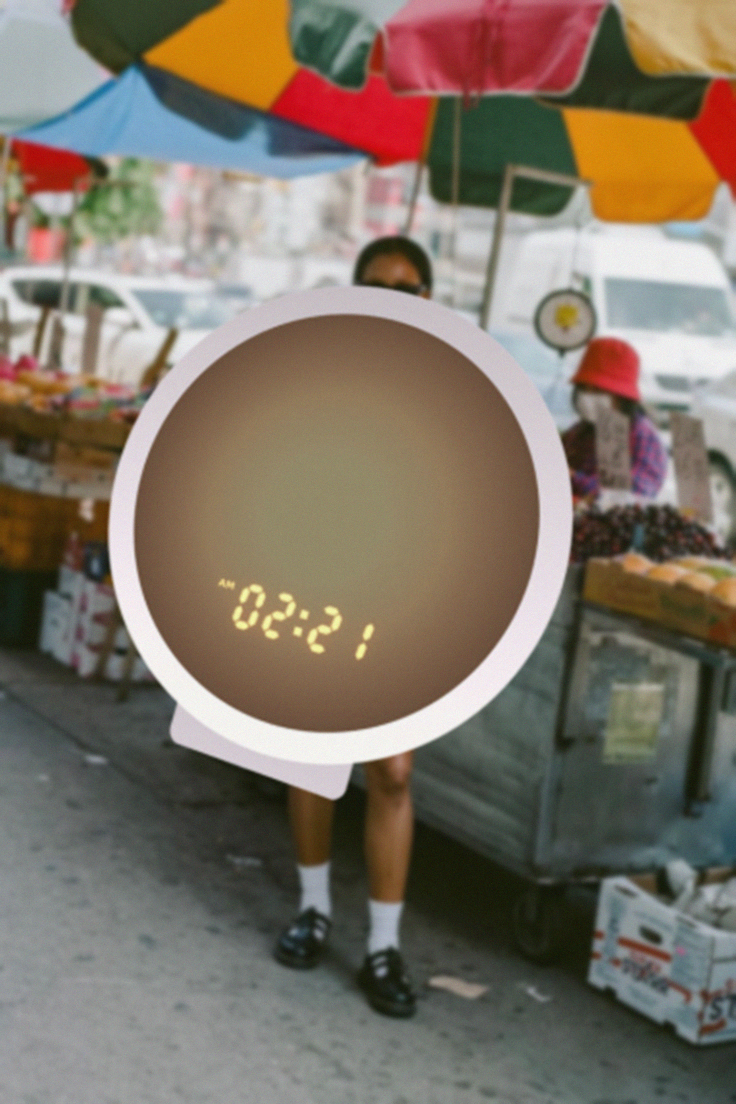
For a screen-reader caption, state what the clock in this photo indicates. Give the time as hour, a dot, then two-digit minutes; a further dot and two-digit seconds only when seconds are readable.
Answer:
2.21
